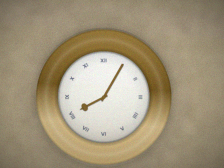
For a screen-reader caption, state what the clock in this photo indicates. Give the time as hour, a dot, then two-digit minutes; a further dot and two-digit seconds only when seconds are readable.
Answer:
8.05
